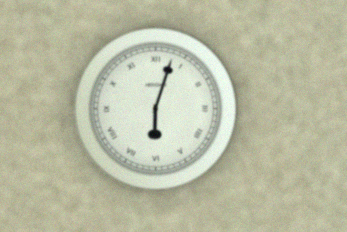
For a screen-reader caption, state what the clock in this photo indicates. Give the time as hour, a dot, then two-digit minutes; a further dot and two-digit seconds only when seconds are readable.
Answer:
6.03
